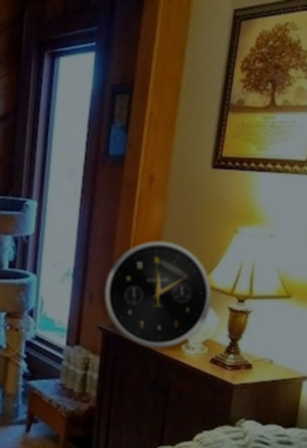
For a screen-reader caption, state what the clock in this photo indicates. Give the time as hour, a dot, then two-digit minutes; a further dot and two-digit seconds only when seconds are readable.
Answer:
12.10
